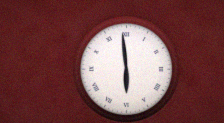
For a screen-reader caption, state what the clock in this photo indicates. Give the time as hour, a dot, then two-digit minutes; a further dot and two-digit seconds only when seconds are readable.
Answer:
5.59
